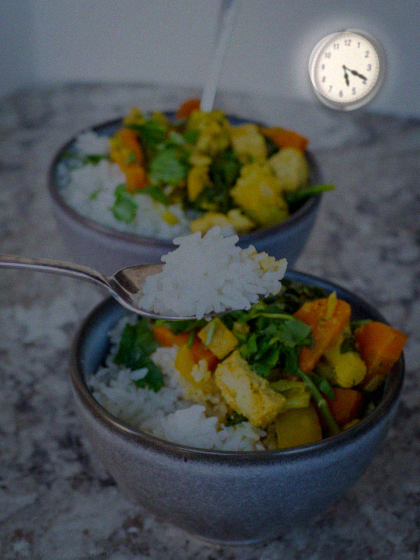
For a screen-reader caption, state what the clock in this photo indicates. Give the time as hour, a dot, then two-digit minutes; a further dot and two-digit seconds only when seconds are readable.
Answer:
5.19
